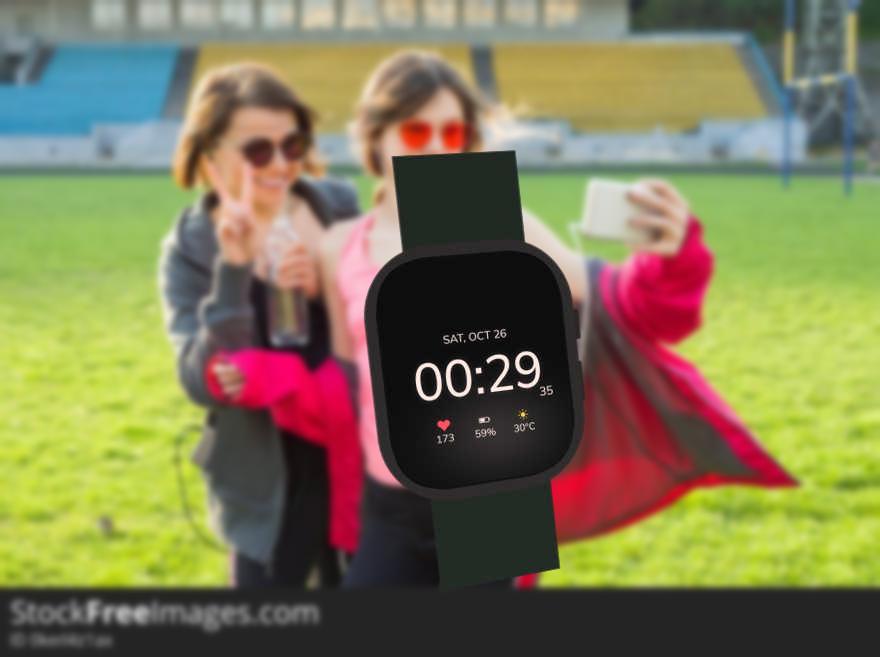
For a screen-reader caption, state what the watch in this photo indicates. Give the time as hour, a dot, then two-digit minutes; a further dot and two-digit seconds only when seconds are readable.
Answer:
0.29.35
